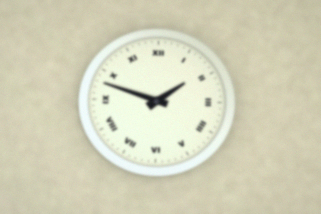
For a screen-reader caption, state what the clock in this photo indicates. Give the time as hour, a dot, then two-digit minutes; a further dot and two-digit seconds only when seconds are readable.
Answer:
1.48
